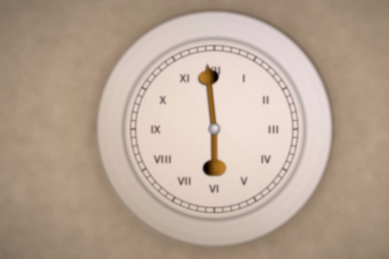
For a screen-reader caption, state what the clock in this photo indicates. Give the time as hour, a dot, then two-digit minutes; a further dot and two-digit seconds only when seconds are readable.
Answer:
5.59
